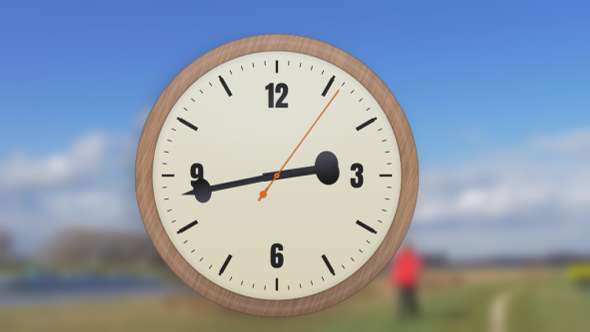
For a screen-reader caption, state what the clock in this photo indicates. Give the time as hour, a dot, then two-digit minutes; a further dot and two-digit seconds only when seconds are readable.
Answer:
2.43.06
